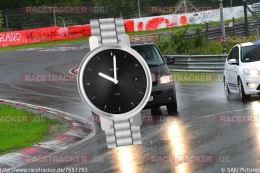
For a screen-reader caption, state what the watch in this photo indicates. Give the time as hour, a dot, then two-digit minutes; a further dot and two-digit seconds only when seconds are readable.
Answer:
10.01
